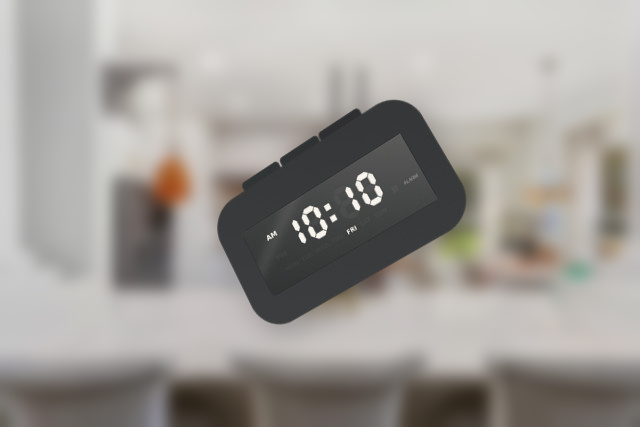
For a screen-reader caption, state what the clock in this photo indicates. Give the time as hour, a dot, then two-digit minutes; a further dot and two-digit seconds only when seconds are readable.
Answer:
10.10
